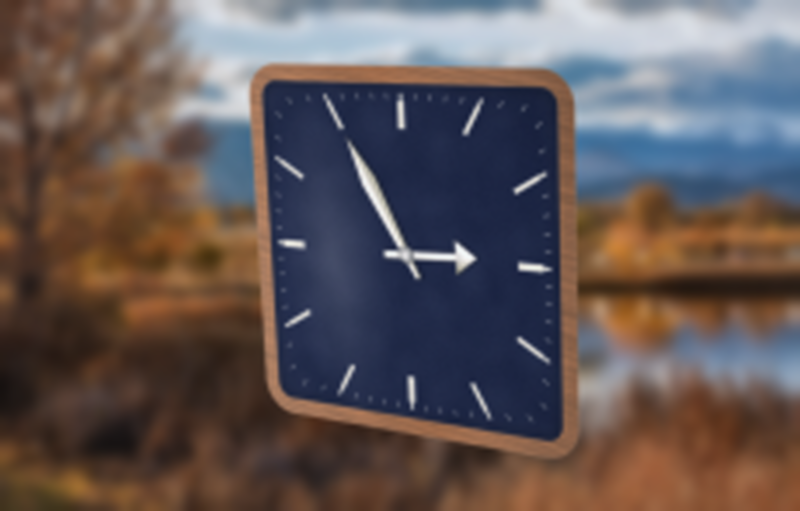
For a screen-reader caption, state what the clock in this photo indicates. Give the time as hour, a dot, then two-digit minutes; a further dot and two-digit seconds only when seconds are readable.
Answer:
2.55
